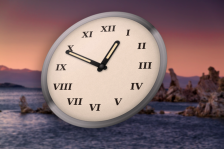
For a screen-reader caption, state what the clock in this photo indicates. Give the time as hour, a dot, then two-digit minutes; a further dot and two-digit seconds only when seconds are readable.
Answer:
12.49
